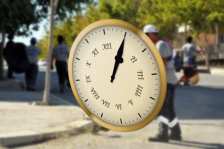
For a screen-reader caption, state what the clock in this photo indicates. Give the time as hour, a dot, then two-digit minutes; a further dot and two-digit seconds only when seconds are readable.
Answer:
1.05
